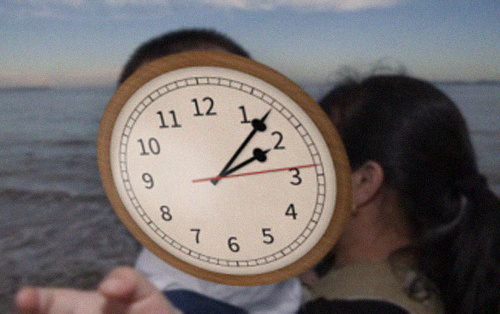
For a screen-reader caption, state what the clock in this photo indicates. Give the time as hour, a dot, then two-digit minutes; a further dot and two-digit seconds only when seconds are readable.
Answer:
2.07.14
